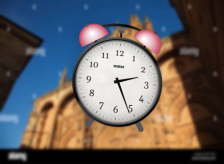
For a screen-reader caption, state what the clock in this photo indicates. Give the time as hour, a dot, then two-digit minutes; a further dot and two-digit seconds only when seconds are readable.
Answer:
2.26
